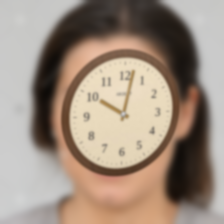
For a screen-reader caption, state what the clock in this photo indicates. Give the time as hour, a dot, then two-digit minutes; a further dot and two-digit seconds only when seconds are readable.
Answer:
10.02
